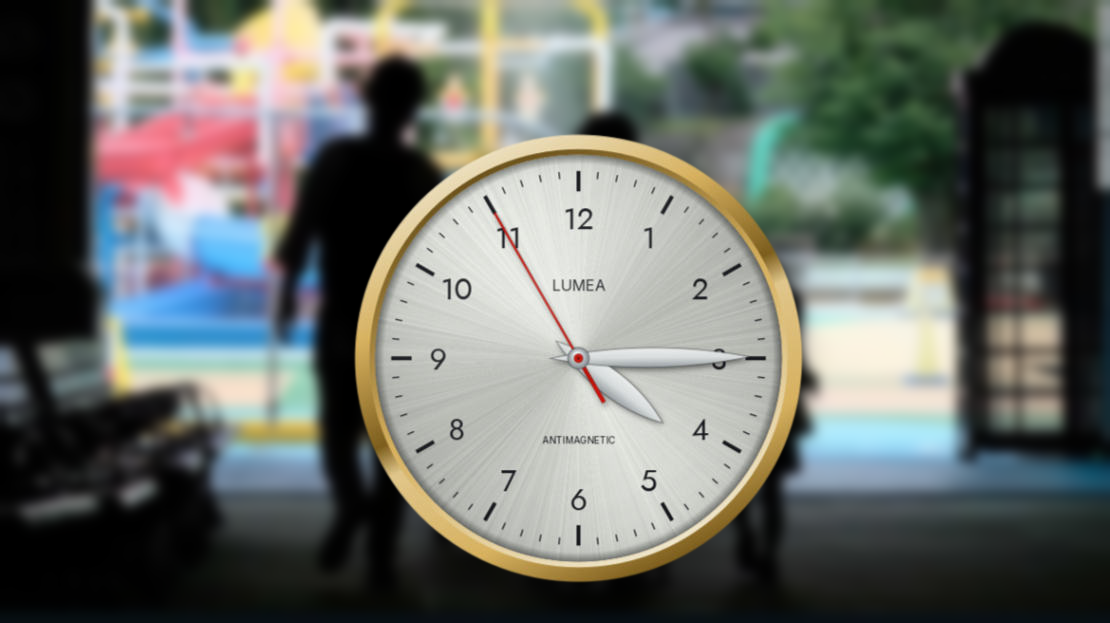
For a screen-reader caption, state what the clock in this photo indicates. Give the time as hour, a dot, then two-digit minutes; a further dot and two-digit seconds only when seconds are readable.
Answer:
4.14.55
